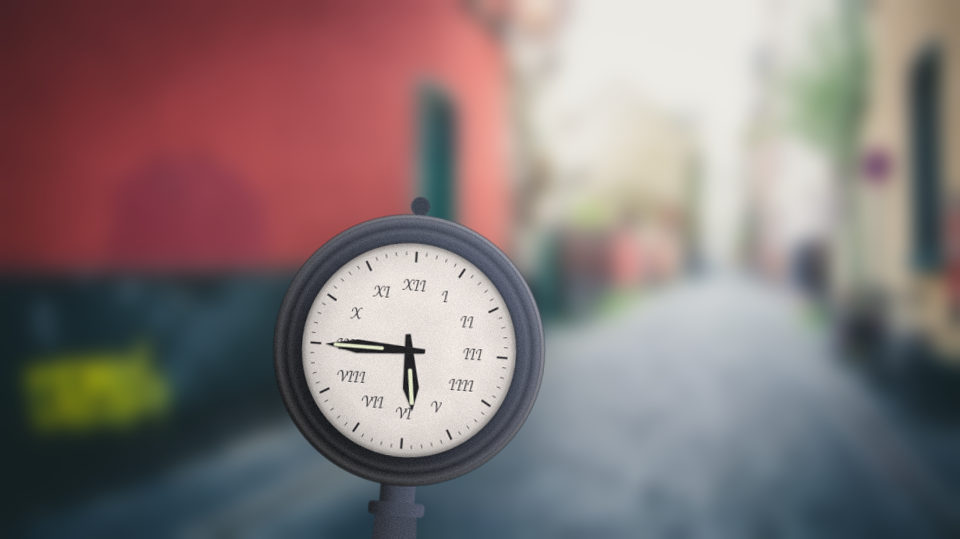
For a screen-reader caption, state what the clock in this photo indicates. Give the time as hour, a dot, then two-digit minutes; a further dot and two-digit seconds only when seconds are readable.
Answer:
5.45
